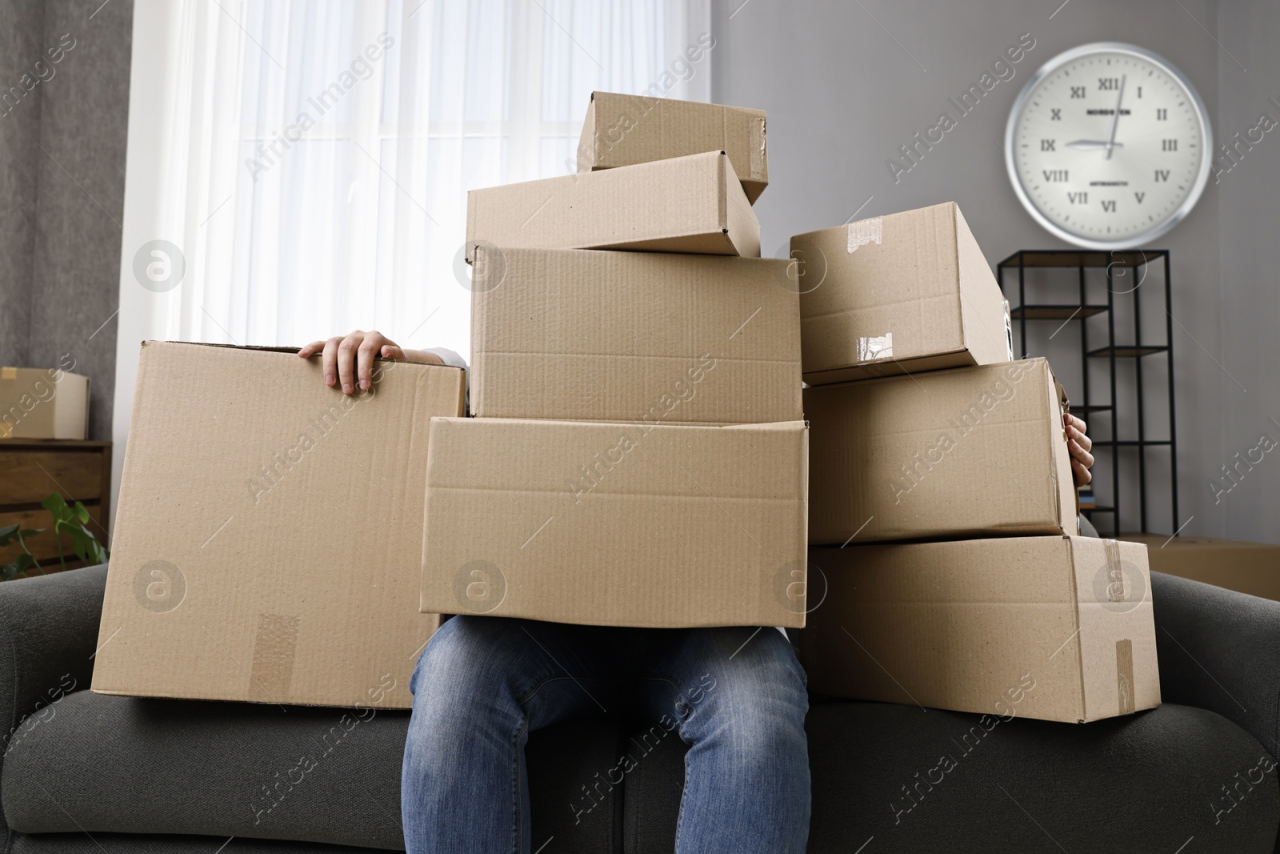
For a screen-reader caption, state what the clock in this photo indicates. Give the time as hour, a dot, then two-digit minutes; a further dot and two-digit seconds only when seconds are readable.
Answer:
9.02
